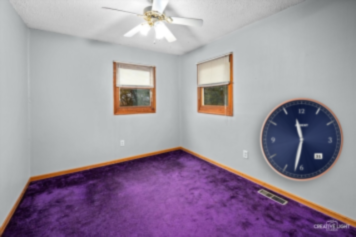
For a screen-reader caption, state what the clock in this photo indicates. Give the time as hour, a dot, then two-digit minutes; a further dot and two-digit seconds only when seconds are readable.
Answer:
11.32
